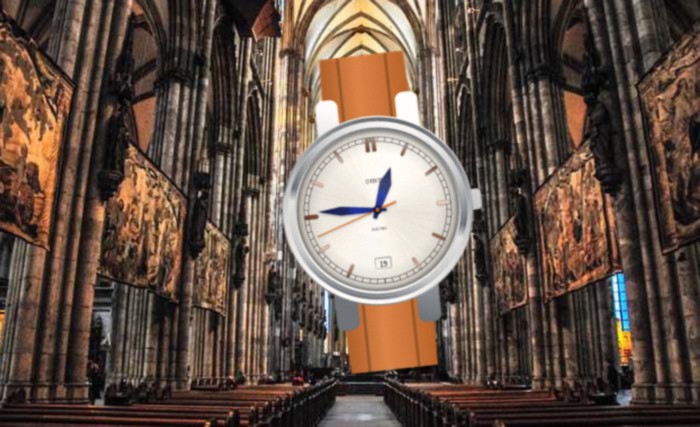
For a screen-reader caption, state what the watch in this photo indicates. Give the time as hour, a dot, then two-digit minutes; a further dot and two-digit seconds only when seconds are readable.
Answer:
12.45.42
